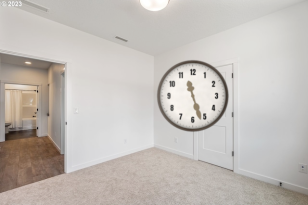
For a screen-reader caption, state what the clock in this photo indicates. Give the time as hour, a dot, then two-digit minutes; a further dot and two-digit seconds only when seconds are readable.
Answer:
11.27
